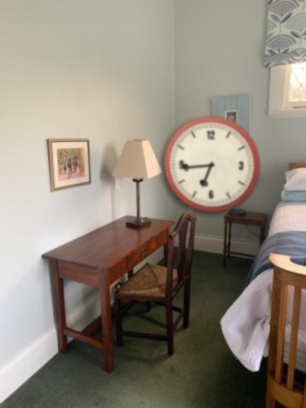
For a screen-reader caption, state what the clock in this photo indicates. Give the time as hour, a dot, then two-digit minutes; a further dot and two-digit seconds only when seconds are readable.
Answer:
6.44
